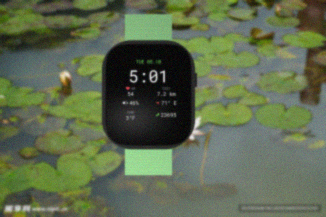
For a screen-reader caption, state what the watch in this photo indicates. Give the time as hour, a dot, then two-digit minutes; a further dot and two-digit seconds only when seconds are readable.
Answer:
5.01
